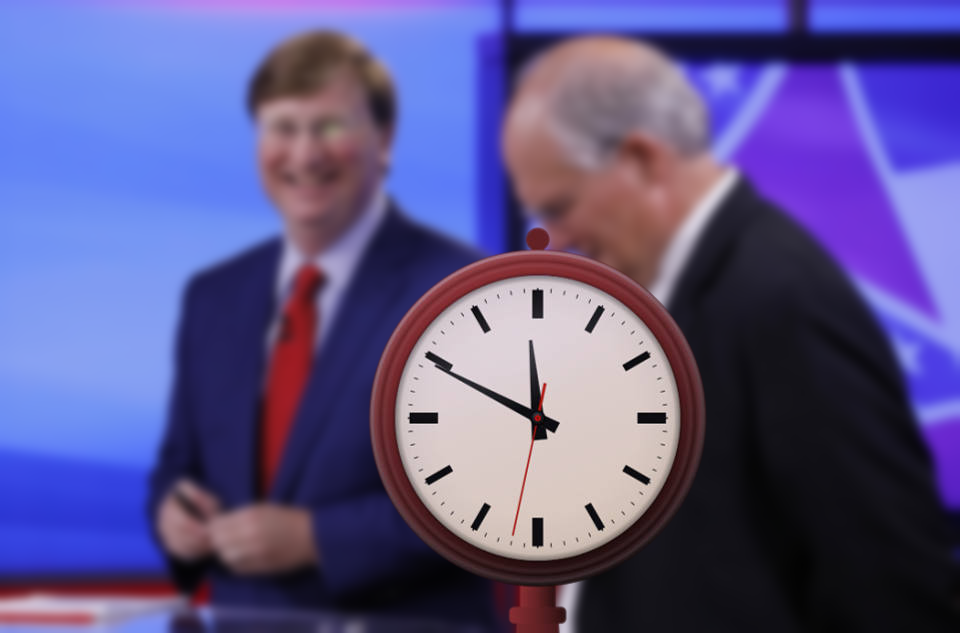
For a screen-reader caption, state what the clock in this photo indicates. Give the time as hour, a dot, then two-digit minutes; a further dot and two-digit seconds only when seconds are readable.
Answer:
11.49.32
